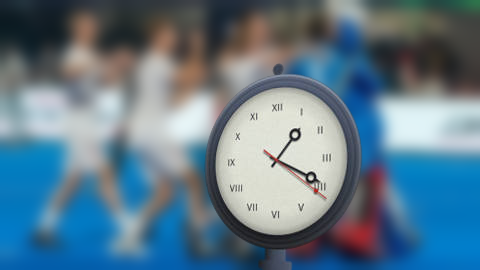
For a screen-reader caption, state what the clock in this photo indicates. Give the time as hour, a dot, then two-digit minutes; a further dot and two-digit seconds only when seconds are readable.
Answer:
1.19.21
